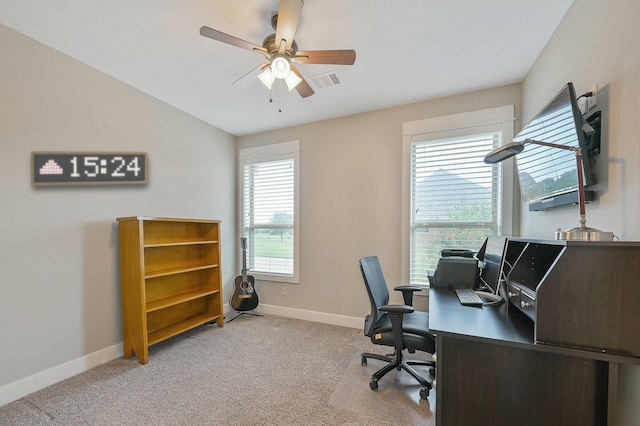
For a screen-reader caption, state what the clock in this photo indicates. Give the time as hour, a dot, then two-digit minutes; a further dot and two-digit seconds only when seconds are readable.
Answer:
15.24
